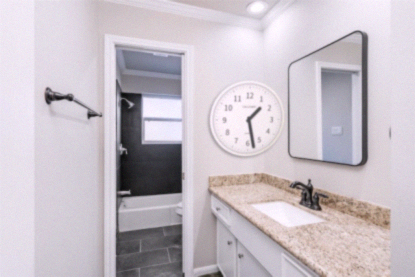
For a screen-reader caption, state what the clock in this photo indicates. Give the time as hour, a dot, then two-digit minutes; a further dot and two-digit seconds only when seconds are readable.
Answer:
1.28
